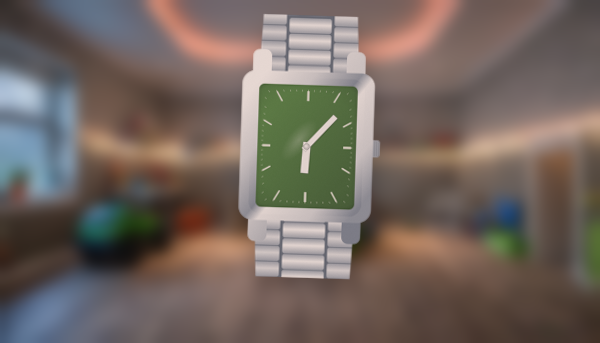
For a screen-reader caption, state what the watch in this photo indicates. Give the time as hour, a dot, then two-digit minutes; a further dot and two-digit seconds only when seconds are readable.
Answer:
6.07
